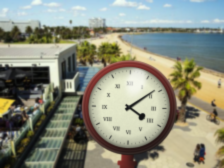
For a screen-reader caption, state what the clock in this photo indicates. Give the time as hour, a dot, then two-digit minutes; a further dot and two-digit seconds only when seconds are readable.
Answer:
4.09
